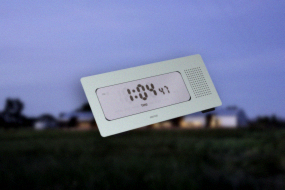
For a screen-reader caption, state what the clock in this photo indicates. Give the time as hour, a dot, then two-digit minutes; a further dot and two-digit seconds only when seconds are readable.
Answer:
1.04.47
